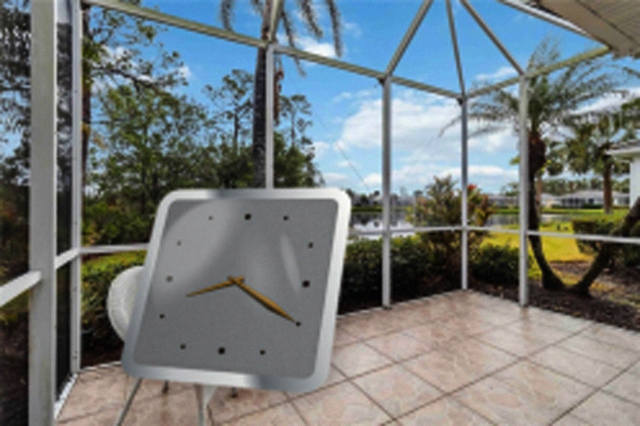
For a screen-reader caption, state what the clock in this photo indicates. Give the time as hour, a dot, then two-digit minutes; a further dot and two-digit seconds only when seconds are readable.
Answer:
8.20
